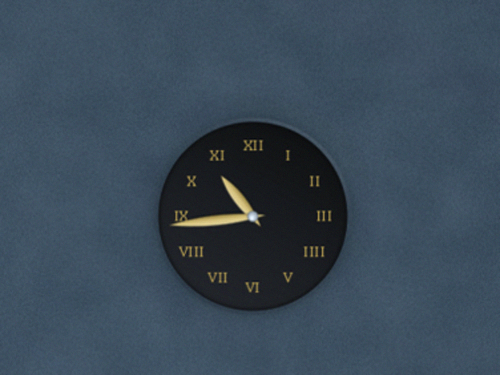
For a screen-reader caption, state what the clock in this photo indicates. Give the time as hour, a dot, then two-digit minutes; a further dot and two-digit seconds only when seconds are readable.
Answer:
10.44
